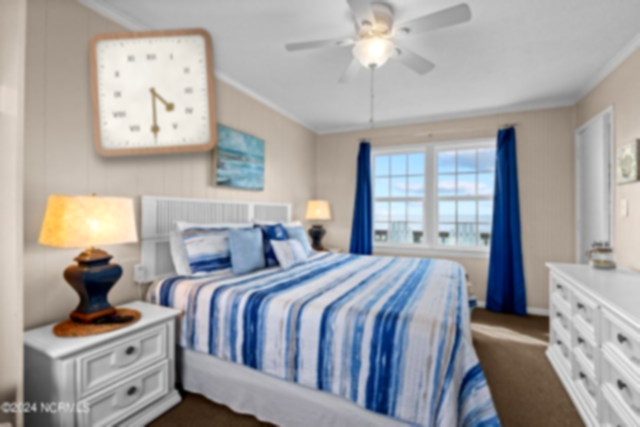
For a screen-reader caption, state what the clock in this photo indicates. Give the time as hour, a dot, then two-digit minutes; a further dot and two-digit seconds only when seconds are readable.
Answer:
4.30
